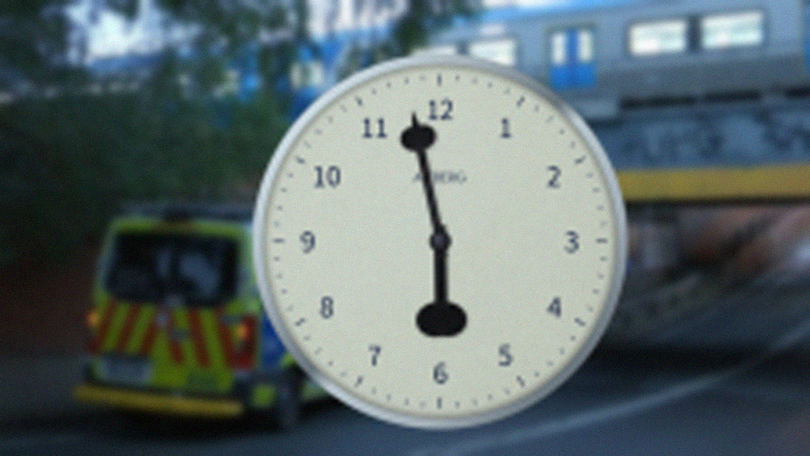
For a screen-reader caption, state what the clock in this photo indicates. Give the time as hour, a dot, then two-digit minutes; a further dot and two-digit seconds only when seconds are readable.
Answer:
5.58
